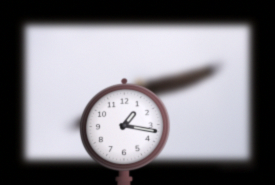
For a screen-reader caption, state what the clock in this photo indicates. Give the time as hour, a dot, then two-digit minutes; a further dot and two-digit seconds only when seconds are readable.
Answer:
1.17
